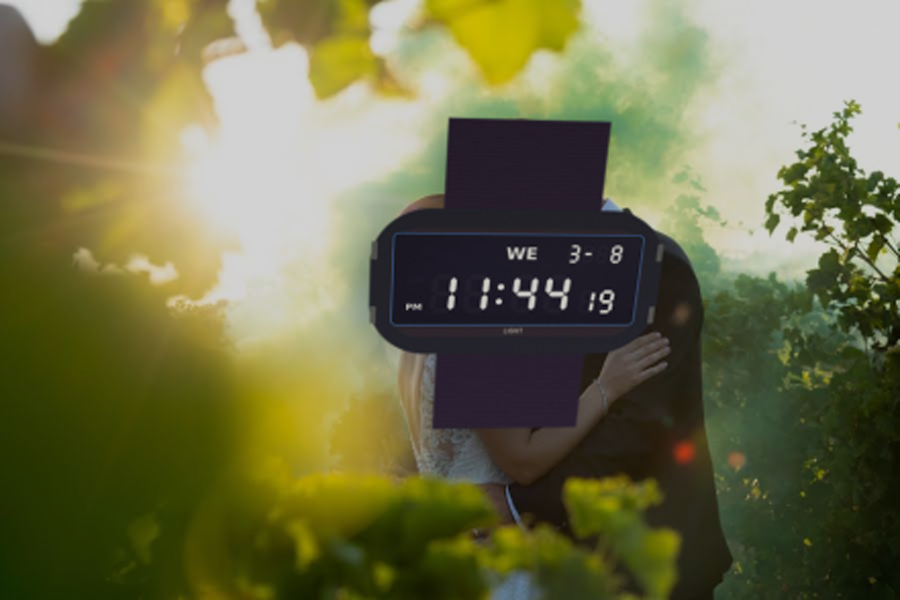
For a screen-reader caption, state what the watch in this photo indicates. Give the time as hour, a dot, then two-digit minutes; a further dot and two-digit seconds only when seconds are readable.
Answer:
11.44.19
